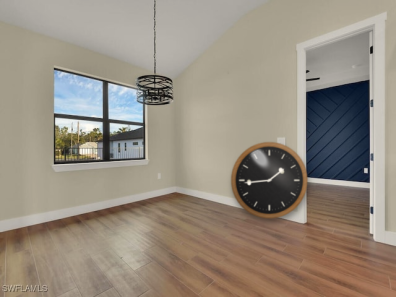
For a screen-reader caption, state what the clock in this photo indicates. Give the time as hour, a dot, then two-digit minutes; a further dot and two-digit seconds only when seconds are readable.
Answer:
1.44
